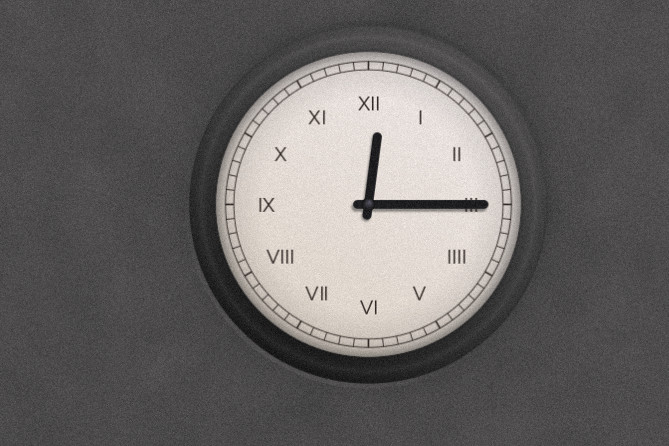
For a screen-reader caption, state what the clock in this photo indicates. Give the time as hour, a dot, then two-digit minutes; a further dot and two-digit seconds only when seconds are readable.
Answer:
12.15
